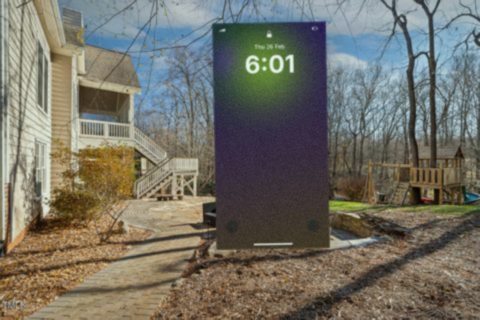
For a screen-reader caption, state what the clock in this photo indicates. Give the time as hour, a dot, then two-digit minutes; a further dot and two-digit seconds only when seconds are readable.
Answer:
6.01
